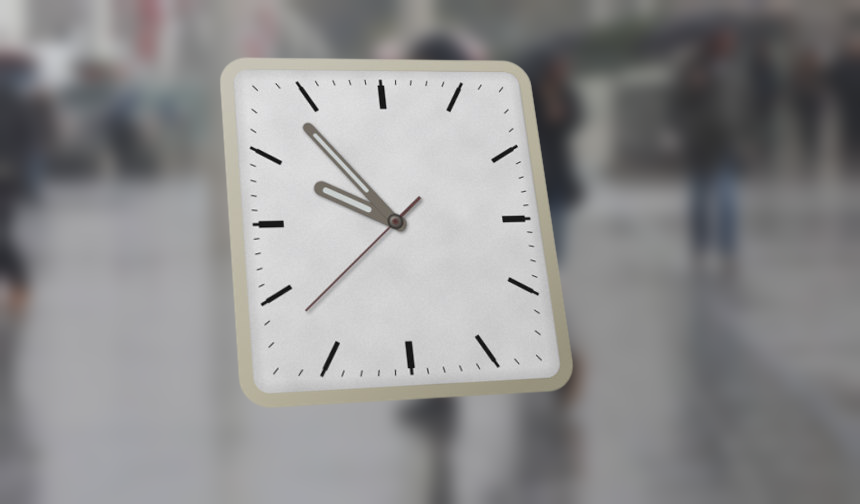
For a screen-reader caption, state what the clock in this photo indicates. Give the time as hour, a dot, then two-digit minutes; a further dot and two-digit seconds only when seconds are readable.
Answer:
9.53.38
